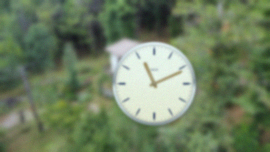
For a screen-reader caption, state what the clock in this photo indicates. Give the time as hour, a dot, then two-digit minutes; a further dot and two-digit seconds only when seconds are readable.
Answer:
11.11
